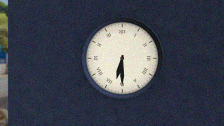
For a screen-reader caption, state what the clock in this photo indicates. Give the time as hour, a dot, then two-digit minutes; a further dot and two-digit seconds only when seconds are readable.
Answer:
6.30
